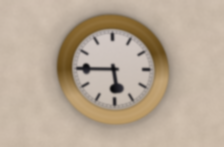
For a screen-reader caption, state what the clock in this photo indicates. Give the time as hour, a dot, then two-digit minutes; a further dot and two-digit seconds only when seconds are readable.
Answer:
5.45
